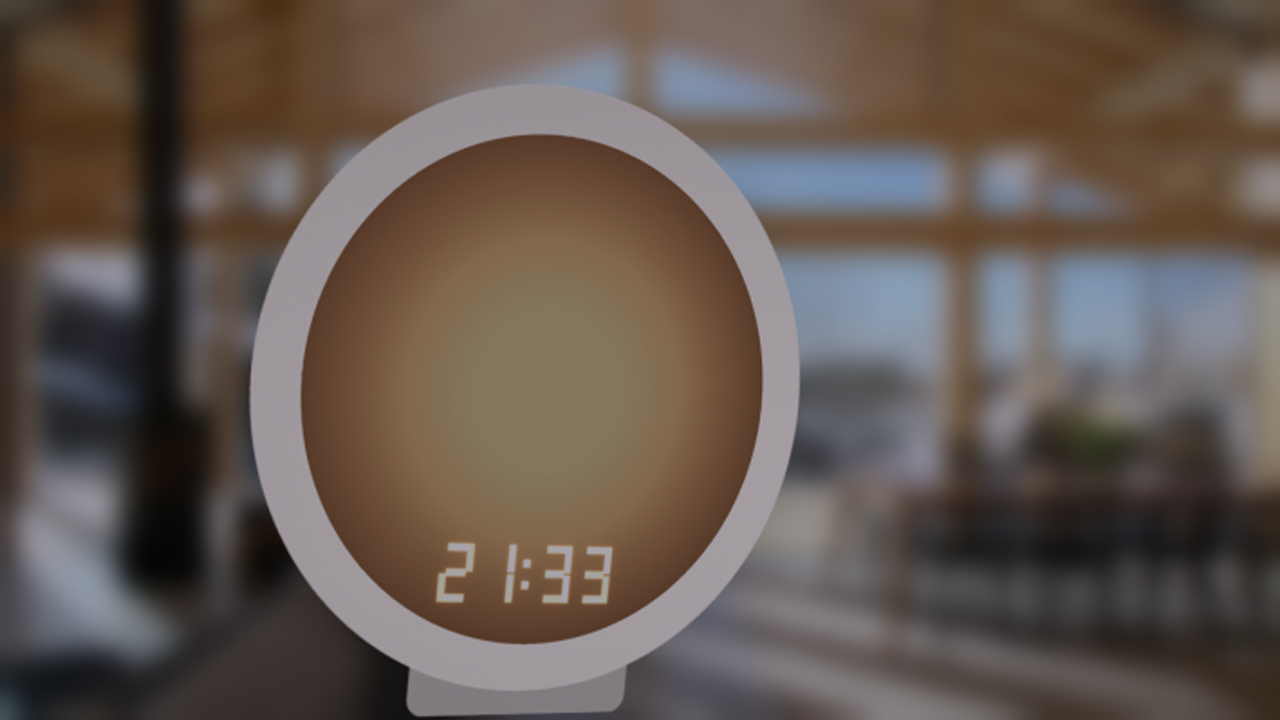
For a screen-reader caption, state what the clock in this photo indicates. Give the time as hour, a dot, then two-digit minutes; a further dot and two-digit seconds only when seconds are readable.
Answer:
21.33
